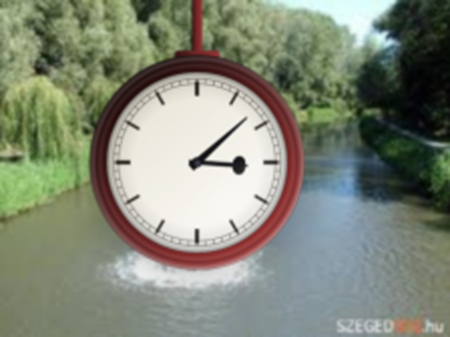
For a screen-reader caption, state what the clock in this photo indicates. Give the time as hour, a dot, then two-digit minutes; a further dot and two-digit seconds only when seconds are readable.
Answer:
3.08
